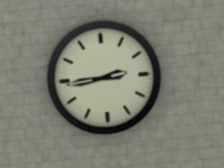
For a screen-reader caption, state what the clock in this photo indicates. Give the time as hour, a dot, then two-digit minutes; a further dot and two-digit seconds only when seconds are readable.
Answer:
2.44
